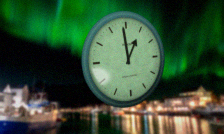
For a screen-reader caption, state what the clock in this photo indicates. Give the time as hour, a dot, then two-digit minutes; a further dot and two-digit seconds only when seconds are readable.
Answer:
12.59
